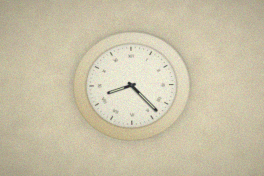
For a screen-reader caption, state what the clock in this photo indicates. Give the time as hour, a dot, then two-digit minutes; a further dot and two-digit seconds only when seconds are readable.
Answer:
8.23
